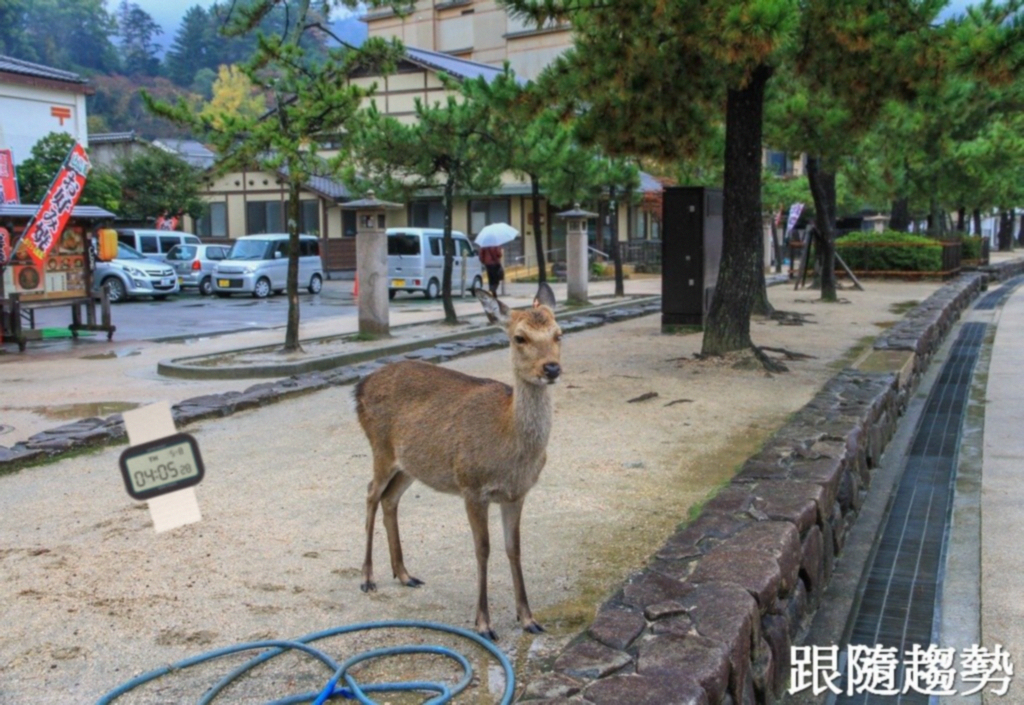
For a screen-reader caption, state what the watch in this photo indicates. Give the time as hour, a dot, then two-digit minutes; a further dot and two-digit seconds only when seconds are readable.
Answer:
4.05
